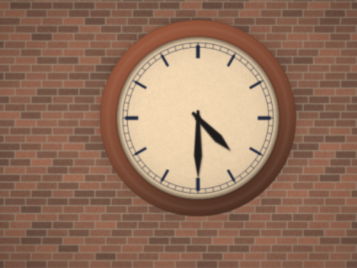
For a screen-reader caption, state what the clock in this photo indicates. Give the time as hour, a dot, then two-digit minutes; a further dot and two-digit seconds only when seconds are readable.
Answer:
4.30
